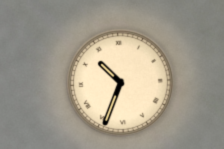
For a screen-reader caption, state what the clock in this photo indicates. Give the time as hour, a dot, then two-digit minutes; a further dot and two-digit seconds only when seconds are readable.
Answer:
10.34
